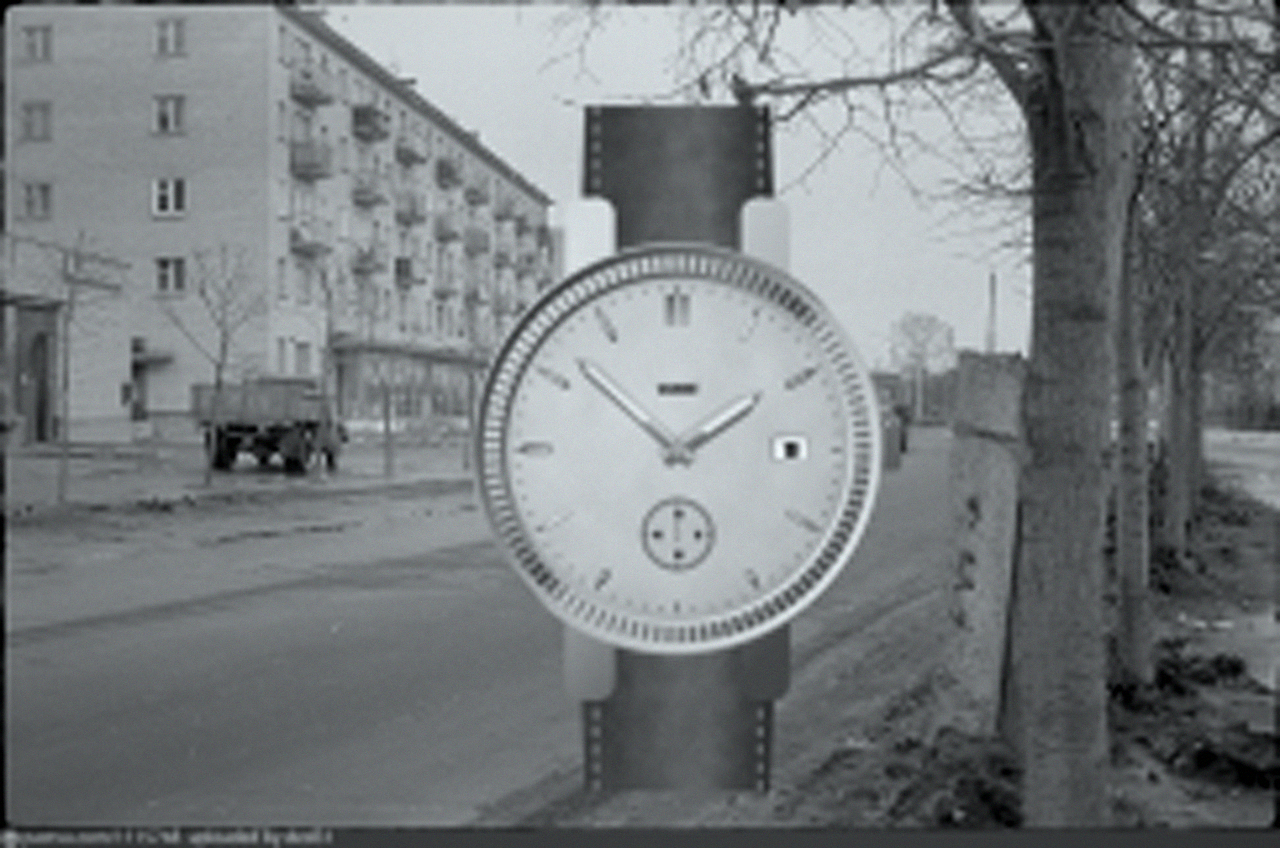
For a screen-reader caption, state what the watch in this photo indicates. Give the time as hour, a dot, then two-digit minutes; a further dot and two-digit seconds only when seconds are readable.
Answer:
1.52
